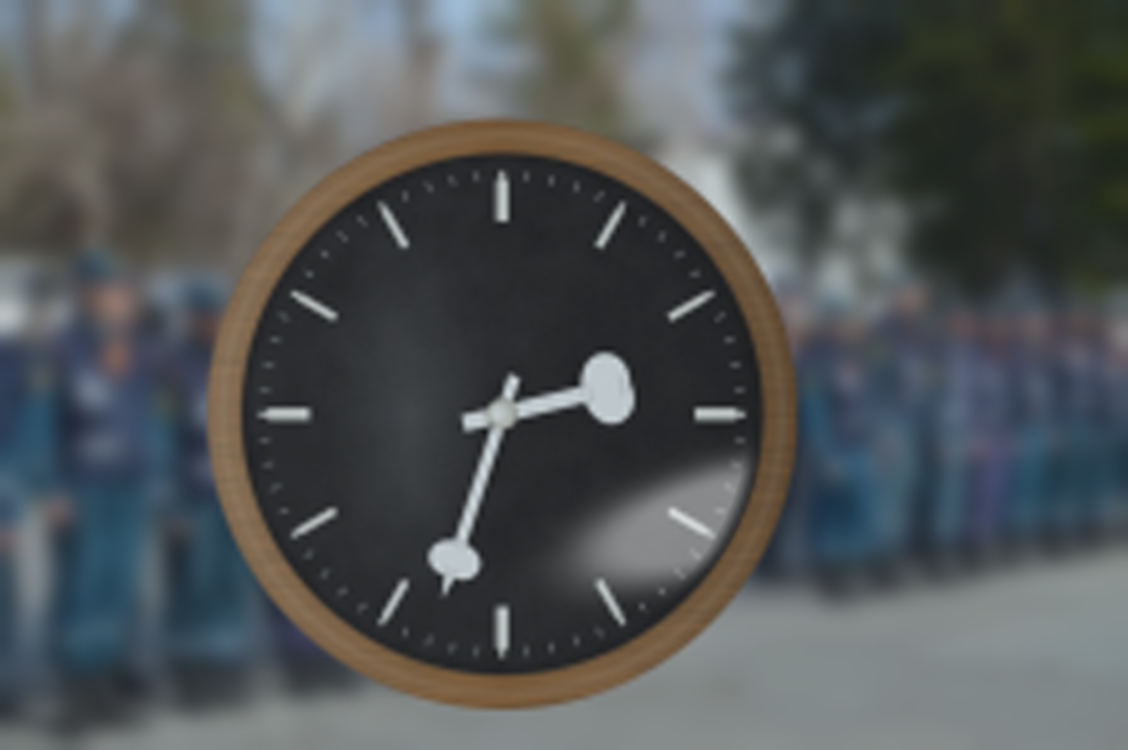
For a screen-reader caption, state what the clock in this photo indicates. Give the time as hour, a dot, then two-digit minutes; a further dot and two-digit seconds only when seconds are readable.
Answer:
2.33
